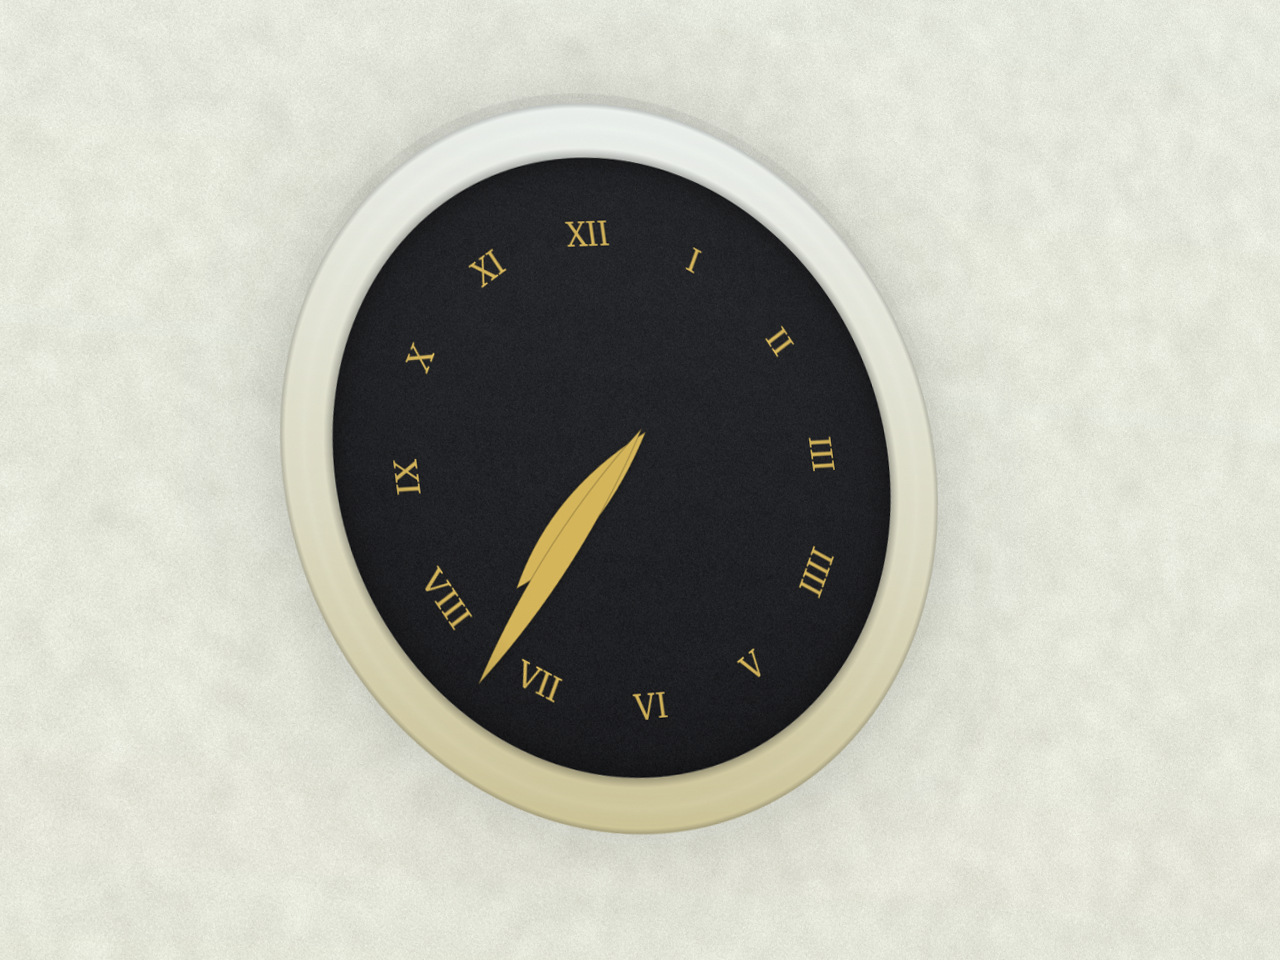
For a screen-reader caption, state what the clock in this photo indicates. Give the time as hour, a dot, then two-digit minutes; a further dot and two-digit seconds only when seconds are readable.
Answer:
7.37
